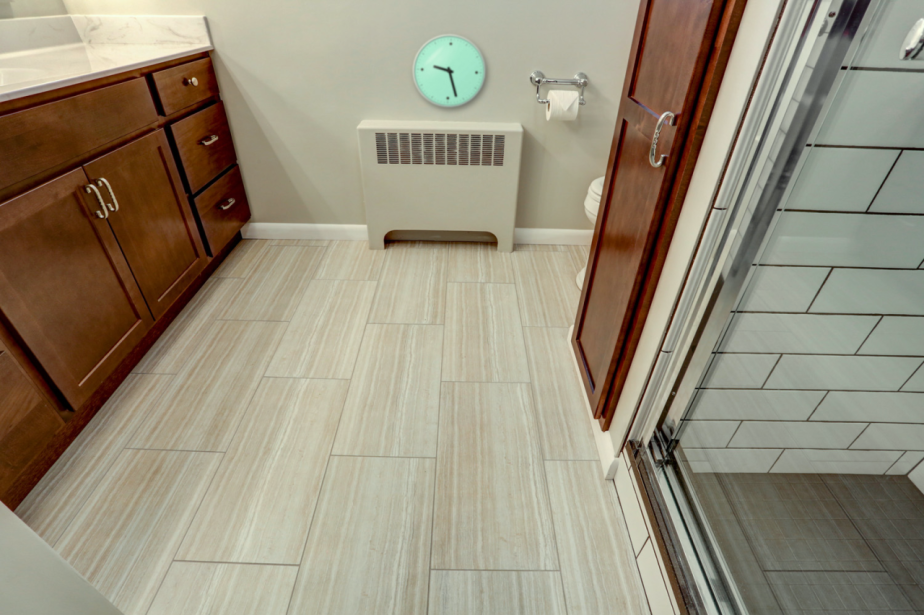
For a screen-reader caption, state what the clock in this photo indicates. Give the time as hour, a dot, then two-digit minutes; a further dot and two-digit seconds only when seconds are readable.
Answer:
9.27
